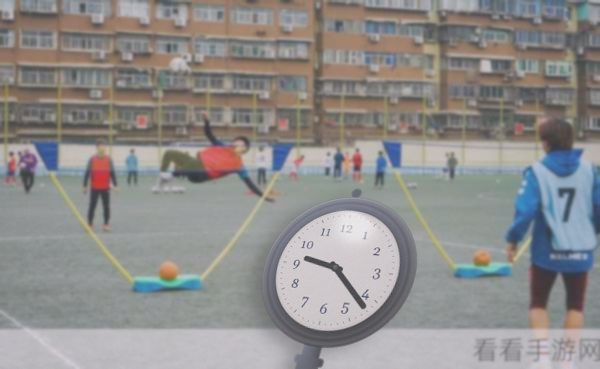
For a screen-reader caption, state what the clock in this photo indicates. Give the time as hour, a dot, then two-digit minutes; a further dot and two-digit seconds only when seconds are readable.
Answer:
9.22
